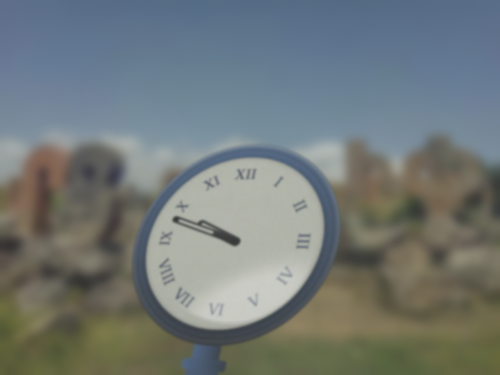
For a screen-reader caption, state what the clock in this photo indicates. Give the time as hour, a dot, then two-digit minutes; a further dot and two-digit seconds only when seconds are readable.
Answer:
9.48
